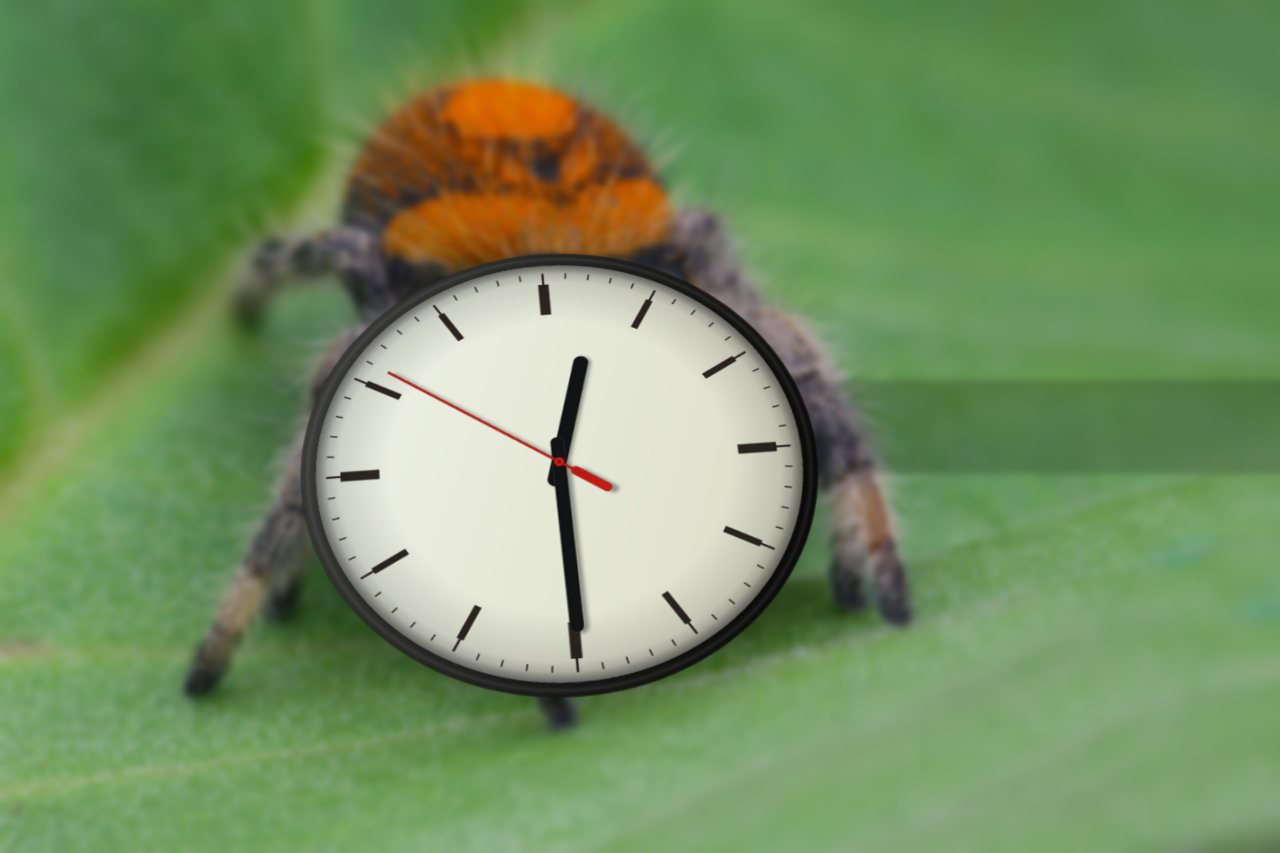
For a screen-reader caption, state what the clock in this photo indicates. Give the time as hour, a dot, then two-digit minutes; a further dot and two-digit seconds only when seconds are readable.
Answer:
12.29.51
